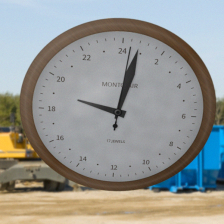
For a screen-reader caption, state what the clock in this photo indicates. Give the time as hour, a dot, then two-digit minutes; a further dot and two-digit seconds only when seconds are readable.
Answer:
19.02.01
